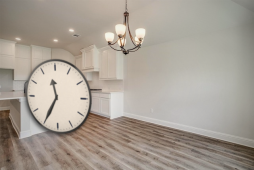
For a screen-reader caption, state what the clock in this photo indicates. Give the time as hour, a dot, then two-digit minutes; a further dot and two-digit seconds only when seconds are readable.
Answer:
11.35
